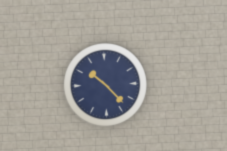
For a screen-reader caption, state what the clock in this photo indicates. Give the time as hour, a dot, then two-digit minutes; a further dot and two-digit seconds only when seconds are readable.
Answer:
10.23
